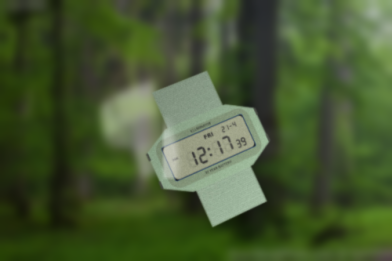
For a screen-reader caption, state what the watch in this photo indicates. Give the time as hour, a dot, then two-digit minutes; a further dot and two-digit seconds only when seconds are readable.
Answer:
12.17
